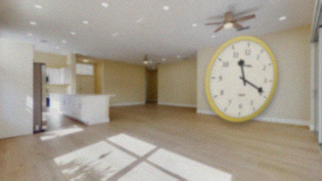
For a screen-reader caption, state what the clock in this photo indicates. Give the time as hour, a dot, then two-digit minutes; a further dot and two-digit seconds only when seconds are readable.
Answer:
11.19
